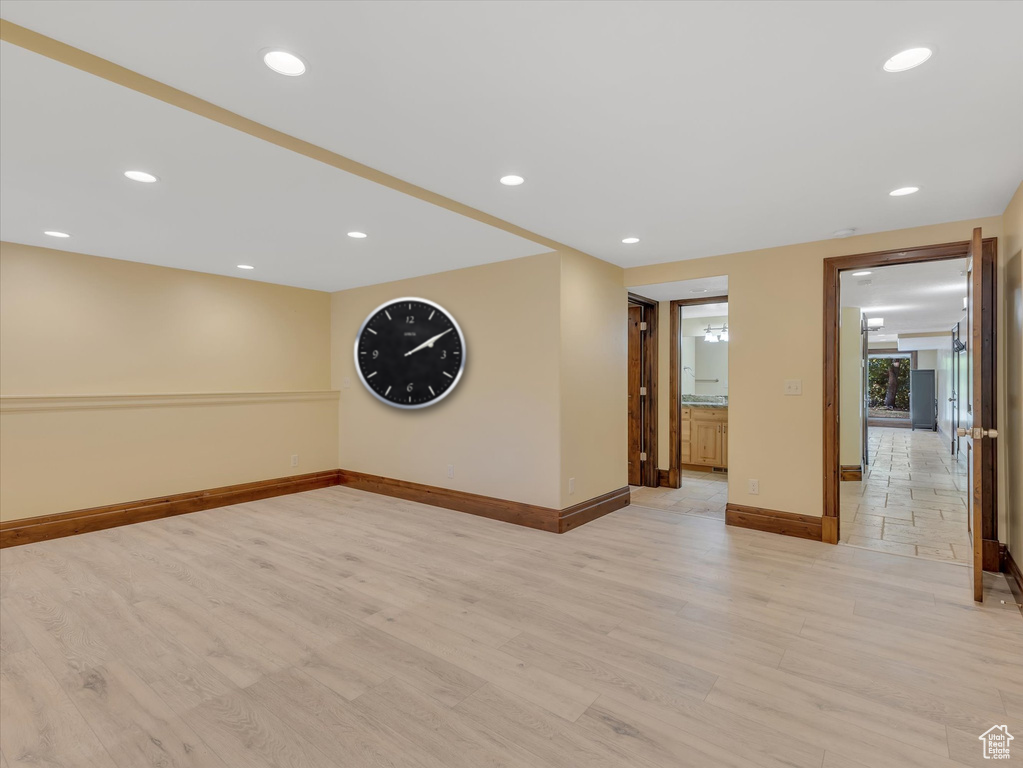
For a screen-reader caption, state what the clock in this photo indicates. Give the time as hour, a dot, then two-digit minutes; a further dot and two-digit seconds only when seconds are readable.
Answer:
2.10
